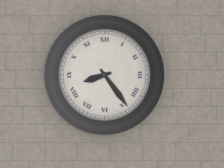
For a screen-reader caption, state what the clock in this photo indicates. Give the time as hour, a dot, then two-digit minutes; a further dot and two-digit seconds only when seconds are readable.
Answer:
8.24
